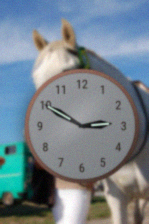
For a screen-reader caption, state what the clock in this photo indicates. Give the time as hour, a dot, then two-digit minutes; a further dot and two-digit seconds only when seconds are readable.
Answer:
2.50
